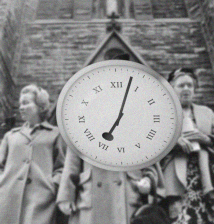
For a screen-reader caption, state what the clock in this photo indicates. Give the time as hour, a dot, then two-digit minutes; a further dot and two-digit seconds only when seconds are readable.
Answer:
7.03
